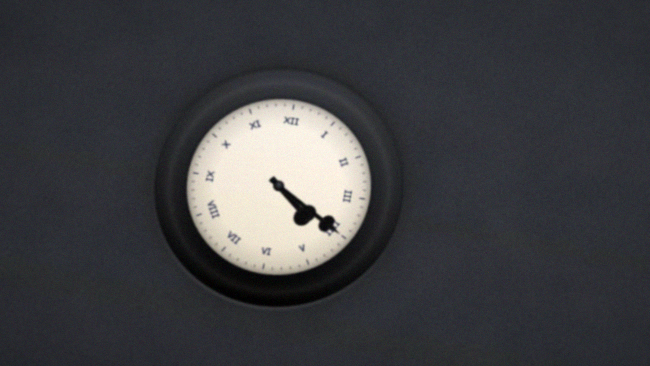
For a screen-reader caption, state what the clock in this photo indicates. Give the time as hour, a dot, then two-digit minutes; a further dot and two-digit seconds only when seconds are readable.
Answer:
4.20
